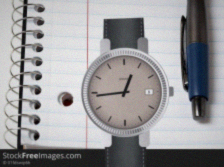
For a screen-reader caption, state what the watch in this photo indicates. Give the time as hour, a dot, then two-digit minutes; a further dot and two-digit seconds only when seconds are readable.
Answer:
12.44
